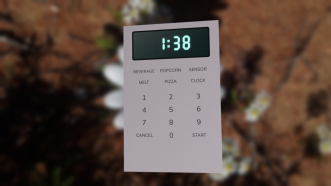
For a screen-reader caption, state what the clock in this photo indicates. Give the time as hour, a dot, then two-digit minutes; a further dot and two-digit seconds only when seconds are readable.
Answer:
1.38
